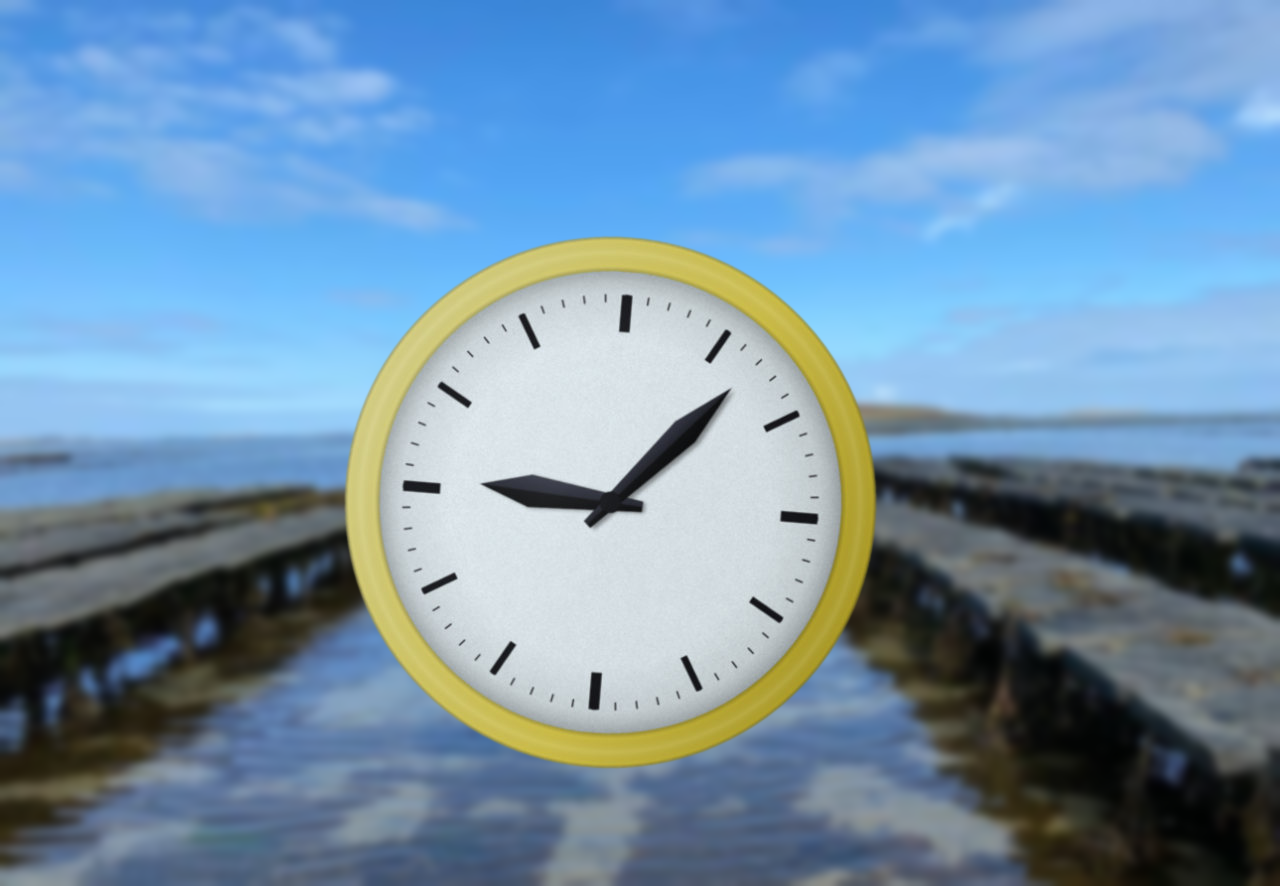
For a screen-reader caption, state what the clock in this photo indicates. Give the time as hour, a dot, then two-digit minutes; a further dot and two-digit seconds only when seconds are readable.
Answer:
9.07
